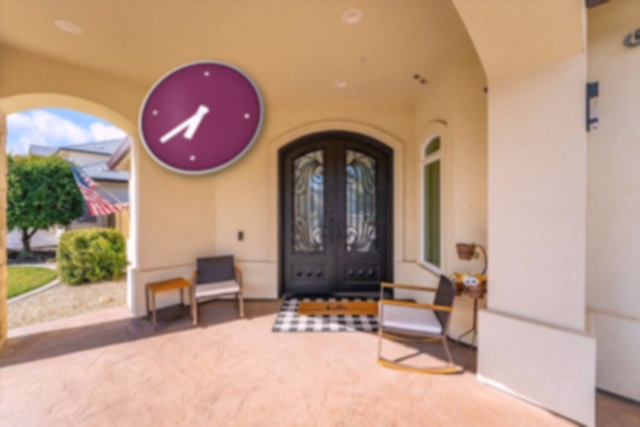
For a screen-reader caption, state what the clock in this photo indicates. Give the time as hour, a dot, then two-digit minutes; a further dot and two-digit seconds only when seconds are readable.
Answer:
6.38
